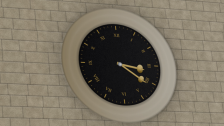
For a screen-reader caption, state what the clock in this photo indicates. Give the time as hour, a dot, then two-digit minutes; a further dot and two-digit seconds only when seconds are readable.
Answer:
3.21
